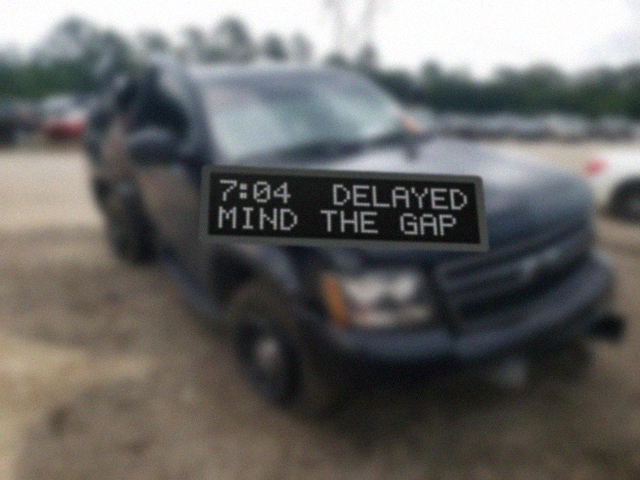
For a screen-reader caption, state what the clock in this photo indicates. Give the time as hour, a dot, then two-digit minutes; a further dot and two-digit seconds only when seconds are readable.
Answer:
7.04
